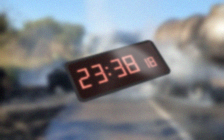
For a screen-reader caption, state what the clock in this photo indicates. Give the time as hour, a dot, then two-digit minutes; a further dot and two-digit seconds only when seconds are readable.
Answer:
23.38.18
